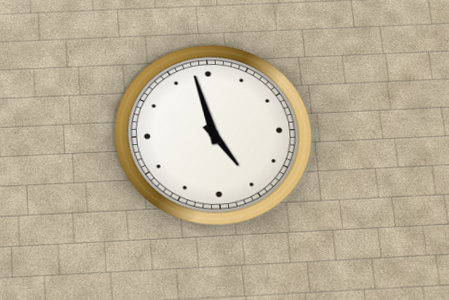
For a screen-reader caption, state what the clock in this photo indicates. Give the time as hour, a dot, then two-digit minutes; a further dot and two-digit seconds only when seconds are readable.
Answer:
4.58
